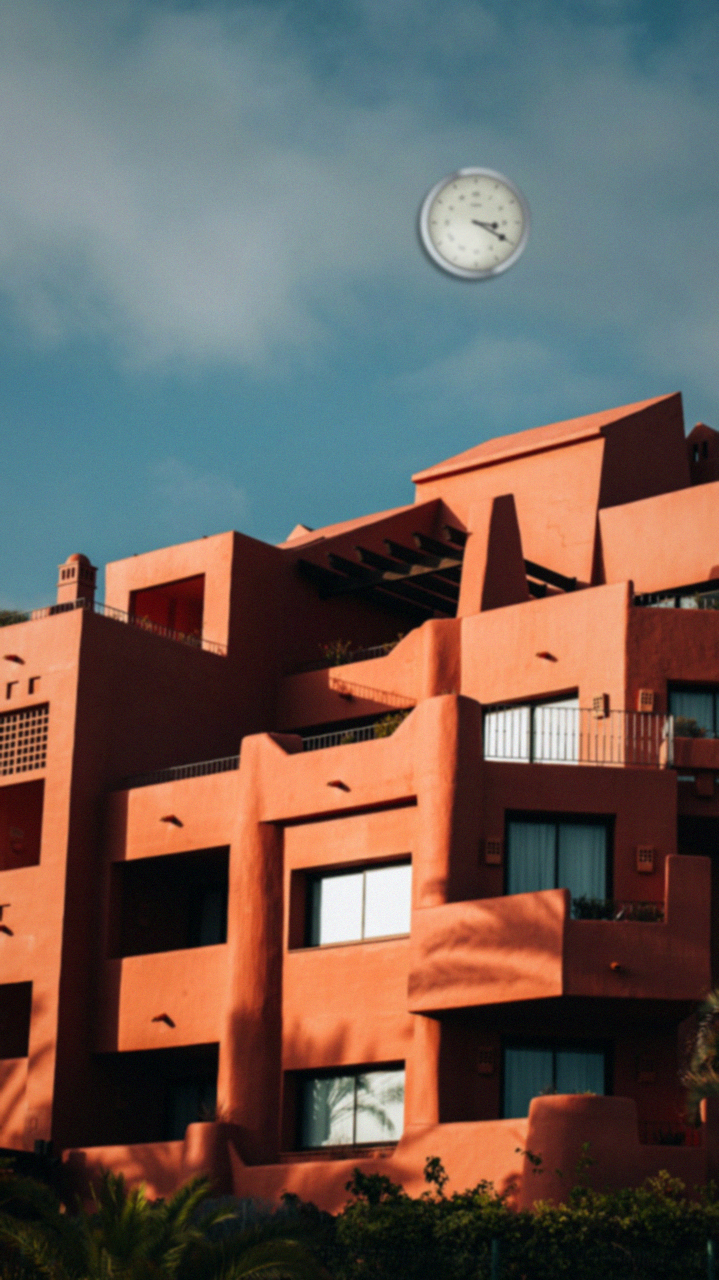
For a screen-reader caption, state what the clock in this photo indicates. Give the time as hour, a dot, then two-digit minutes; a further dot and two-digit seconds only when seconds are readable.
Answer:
3.20
